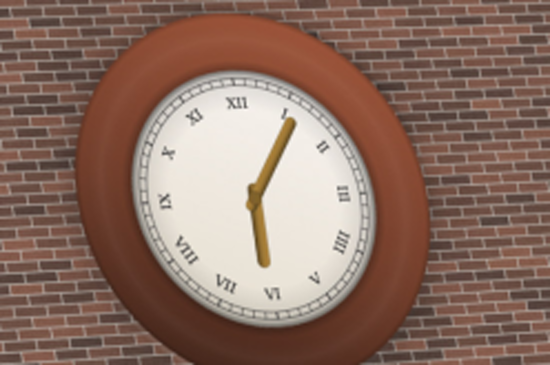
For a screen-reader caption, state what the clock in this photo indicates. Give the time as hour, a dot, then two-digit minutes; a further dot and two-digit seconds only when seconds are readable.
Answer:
6.06
